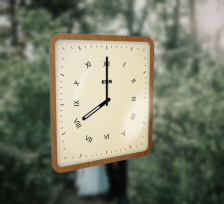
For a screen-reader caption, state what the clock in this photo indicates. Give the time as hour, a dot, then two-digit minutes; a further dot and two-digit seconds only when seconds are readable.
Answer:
8.00
